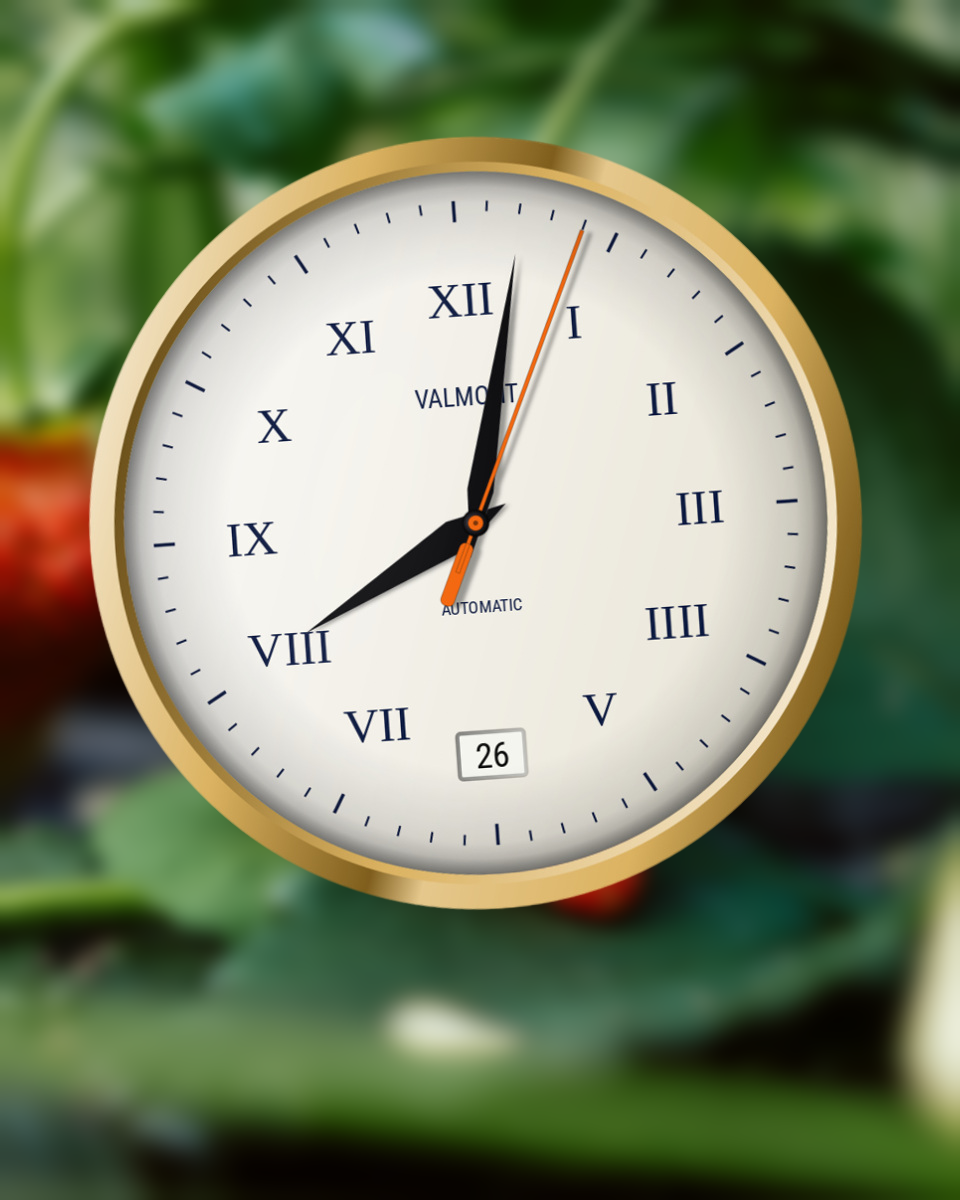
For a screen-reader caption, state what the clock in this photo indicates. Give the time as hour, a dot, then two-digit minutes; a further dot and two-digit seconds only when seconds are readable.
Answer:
8.02.04
